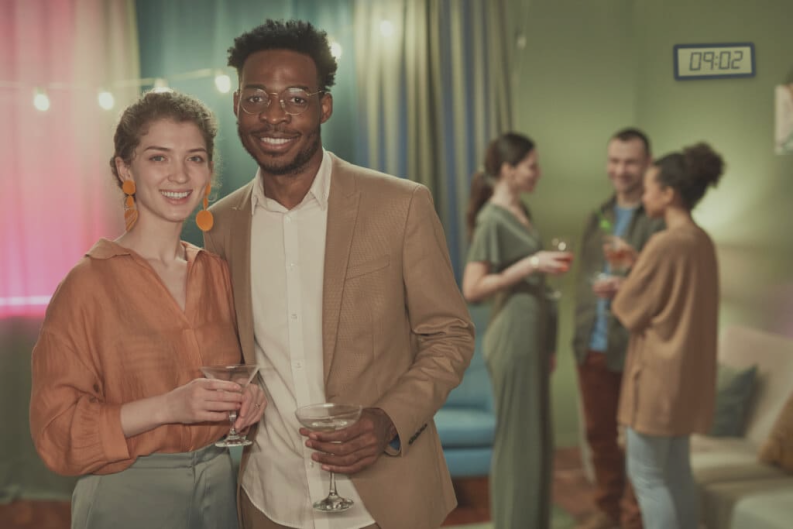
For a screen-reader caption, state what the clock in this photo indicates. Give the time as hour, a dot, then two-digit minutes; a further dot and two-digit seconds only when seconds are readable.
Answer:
9.02
